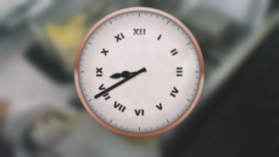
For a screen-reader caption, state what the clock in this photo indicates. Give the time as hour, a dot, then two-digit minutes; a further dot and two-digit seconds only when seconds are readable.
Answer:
8.40
